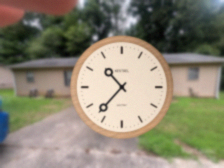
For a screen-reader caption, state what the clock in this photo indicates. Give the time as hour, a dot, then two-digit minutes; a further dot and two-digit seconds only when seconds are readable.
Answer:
10.37
